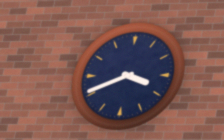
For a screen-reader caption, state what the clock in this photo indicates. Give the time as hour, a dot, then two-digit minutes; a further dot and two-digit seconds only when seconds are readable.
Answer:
3.41
